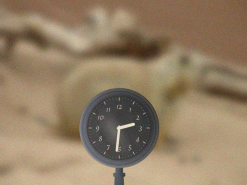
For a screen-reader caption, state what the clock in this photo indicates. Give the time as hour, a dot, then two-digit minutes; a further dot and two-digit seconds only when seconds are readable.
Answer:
2.31
